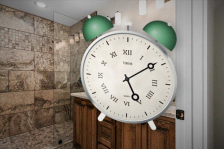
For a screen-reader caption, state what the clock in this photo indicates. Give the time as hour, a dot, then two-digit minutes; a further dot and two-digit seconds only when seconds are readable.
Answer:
5.09
